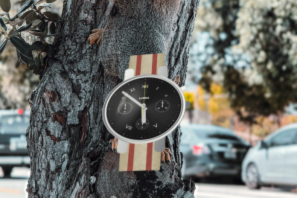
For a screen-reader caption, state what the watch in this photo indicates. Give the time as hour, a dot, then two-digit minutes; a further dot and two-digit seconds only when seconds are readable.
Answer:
5.52
